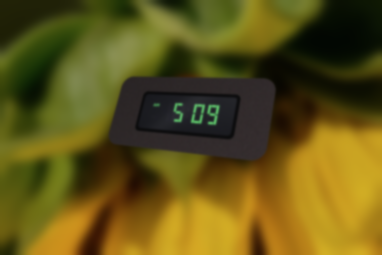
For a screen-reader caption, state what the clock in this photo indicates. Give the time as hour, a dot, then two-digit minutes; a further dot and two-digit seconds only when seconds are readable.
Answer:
5.09
